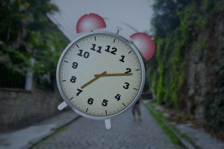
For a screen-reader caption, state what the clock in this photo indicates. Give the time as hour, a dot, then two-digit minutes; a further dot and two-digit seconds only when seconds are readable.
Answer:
7.11
